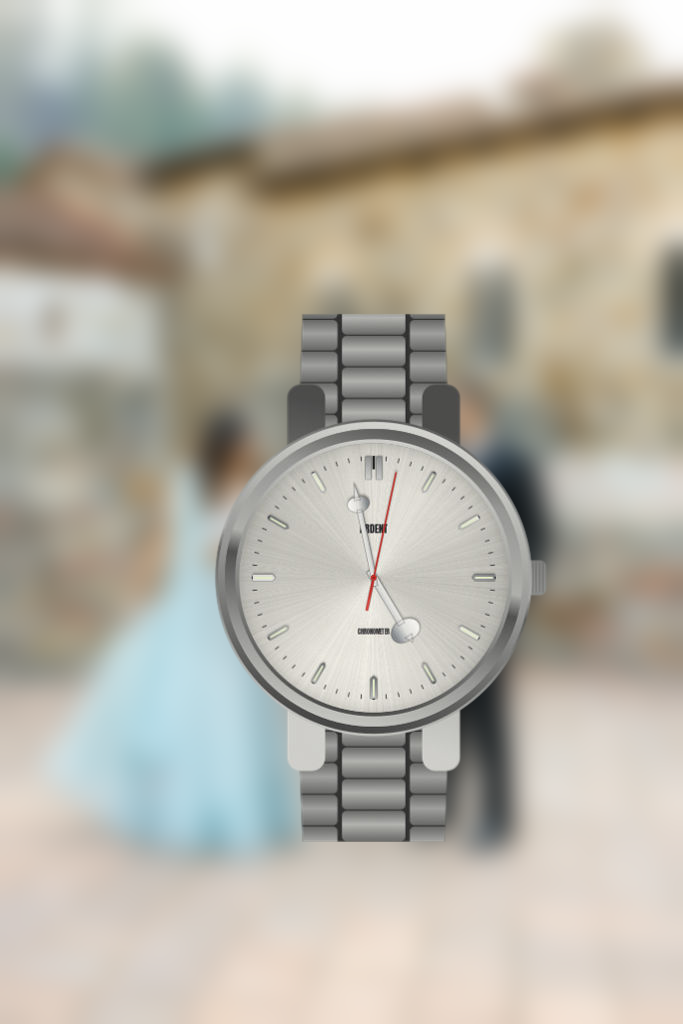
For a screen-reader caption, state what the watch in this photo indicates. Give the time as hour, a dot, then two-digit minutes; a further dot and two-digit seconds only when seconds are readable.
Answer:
4.58.02
